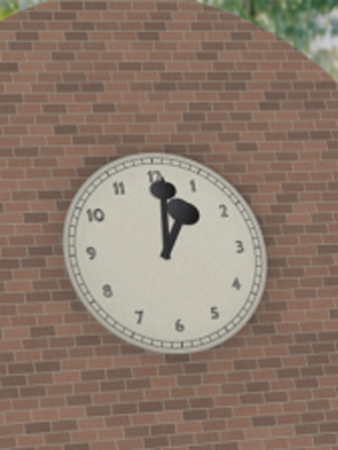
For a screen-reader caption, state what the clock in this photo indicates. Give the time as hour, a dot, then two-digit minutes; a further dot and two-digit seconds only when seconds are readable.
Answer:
1.01
